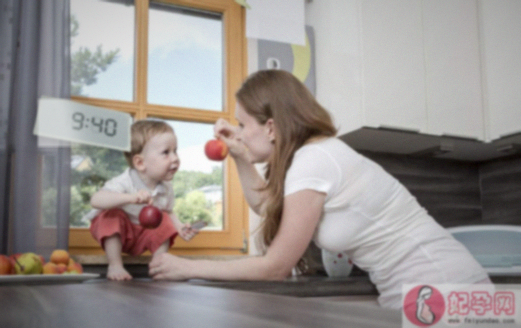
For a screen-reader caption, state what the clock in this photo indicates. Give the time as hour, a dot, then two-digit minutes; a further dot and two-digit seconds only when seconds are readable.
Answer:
9.40
